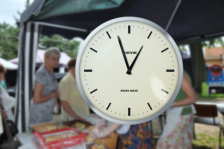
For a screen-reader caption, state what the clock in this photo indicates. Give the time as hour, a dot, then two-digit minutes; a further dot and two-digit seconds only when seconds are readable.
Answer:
12.57
